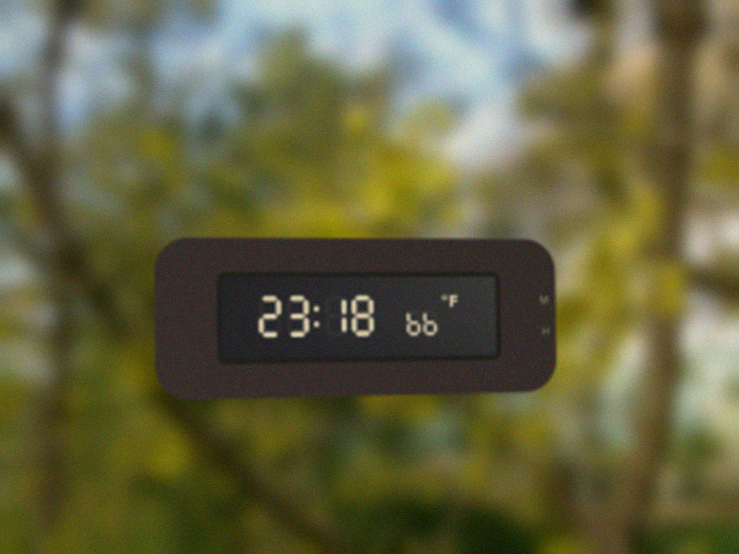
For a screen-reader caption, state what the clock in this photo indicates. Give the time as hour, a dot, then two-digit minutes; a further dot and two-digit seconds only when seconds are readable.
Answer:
23.18
